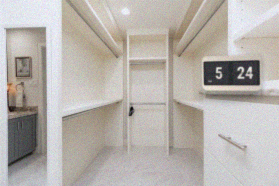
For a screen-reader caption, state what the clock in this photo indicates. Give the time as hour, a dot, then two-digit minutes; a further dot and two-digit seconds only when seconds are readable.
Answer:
5.24
